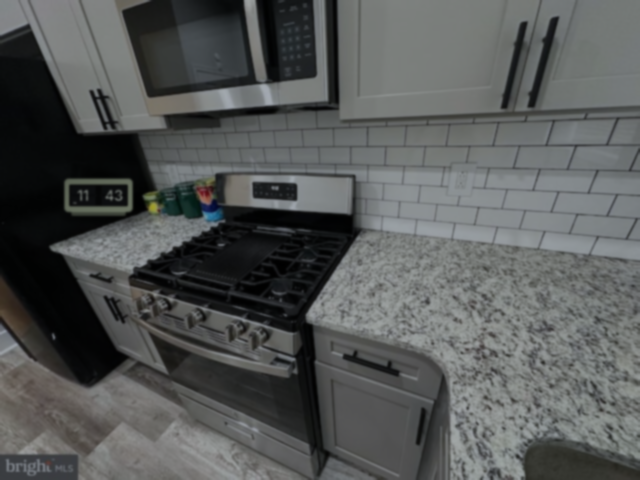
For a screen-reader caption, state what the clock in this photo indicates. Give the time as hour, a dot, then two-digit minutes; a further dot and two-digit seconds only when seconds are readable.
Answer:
11.43
